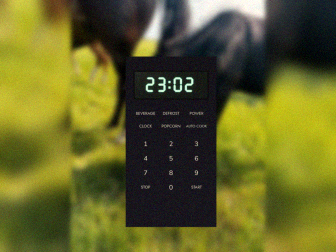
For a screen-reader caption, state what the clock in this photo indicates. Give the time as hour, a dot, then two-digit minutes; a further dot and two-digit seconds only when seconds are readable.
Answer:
23.02
